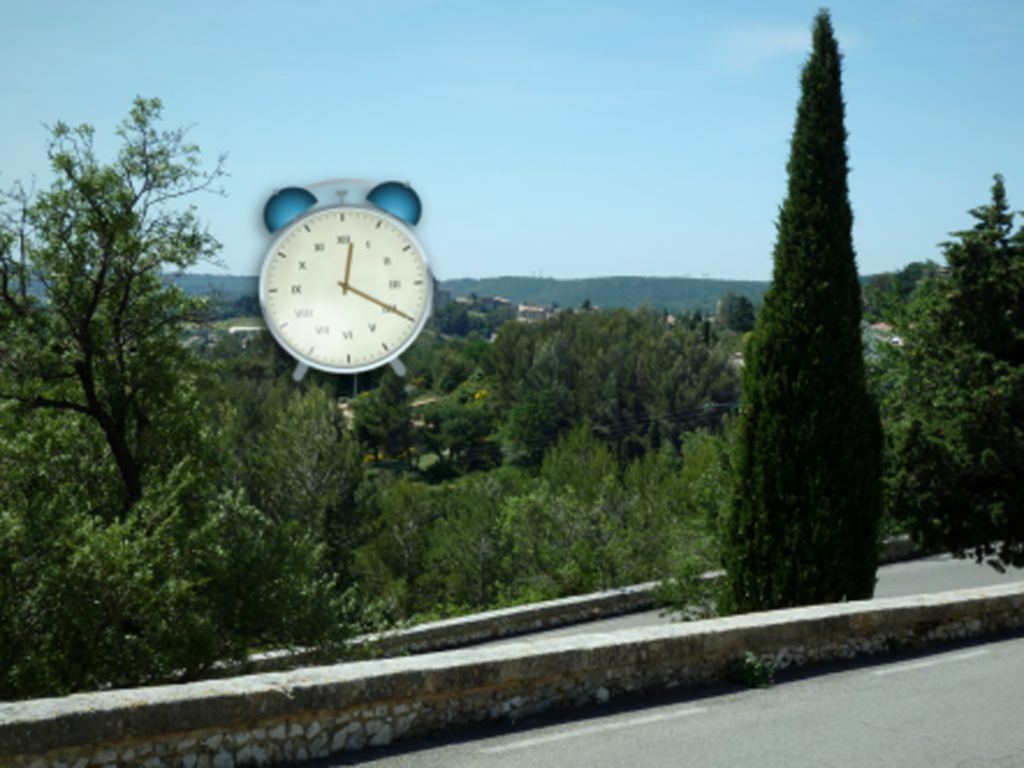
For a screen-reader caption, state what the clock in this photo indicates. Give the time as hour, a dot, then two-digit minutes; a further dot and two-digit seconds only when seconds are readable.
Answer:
12.20
